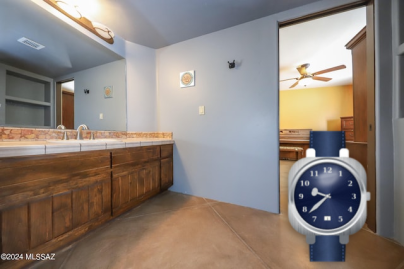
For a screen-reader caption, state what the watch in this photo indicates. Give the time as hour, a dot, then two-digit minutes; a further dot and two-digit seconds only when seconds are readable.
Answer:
9.38
